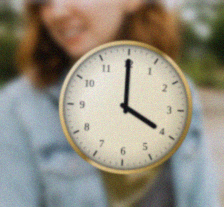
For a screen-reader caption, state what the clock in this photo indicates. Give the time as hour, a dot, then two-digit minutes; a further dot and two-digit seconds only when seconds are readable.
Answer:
4.00
